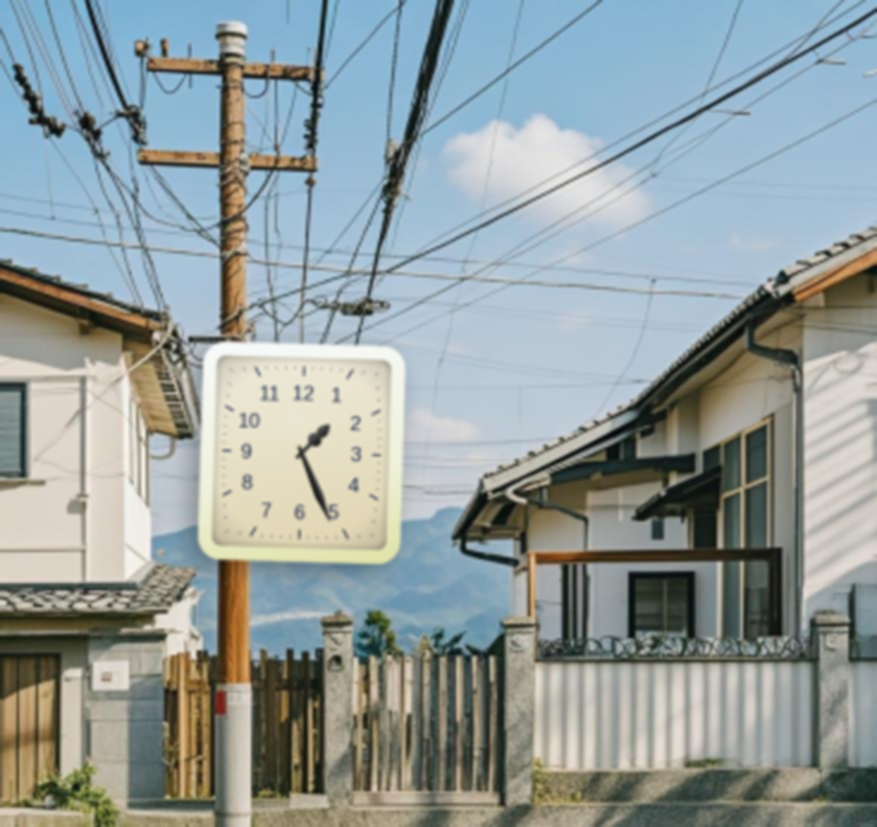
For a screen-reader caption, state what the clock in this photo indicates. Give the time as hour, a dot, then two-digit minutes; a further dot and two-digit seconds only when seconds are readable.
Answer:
1.26
